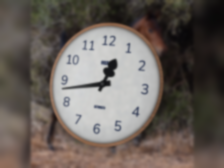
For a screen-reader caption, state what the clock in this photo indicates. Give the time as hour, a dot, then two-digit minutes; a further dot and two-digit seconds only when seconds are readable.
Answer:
12.43
